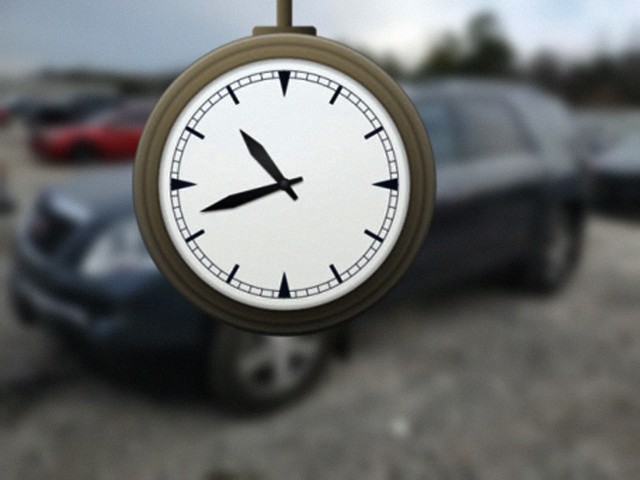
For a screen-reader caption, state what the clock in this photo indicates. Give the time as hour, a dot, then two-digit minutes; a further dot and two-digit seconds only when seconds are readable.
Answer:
10.42
